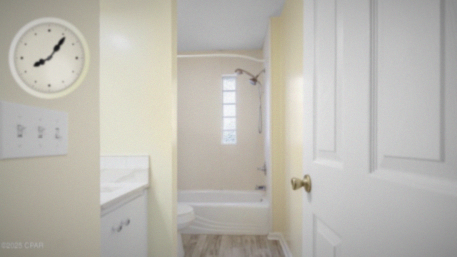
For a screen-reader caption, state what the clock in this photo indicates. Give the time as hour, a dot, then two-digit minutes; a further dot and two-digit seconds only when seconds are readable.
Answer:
8.06
